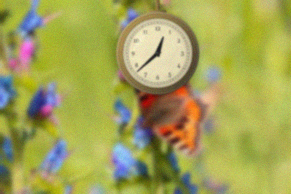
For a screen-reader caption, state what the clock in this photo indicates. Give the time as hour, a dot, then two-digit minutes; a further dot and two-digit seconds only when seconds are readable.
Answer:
12.38
